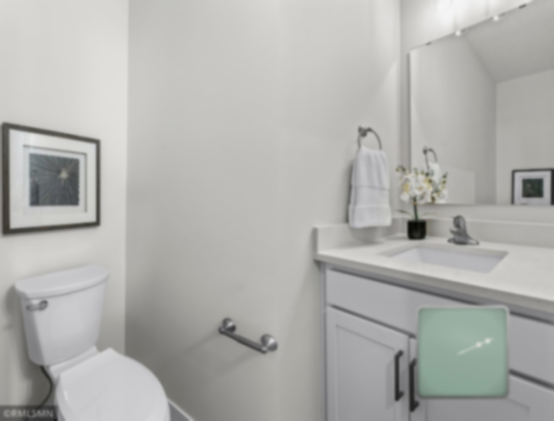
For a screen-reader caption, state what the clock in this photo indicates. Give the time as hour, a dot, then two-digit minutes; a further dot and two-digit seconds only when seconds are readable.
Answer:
2.11
